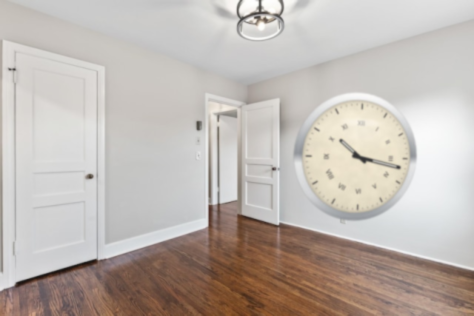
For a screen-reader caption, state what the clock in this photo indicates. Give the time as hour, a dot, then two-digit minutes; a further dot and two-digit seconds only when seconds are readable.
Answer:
10.17
